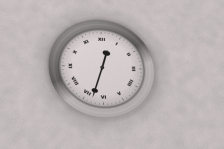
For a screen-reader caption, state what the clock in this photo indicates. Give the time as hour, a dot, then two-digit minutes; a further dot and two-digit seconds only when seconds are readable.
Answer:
12.33
